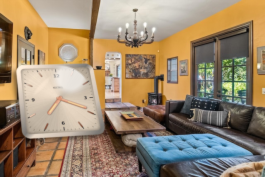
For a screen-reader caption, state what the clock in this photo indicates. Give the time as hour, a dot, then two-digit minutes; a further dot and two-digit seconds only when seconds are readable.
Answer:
7.19
